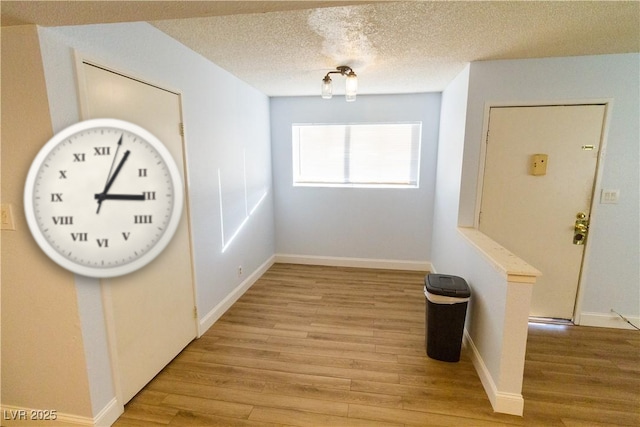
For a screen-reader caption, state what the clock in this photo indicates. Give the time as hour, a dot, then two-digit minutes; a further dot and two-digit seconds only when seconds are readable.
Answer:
3.05.03
